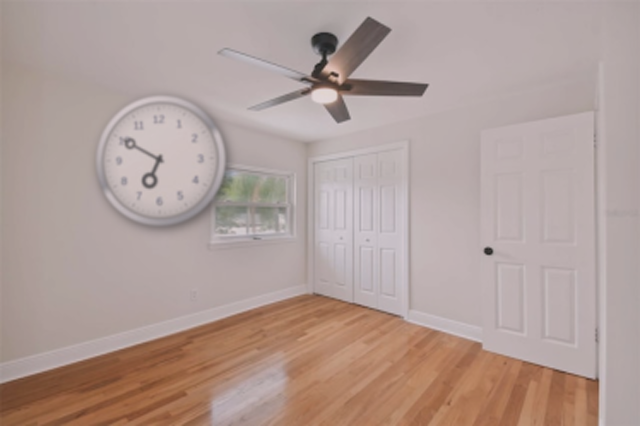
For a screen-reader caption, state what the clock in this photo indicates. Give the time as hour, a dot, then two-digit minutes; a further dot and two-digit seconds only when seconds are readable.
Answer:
6.50
